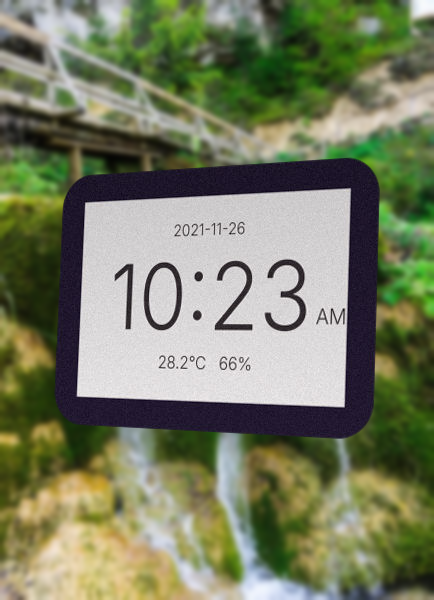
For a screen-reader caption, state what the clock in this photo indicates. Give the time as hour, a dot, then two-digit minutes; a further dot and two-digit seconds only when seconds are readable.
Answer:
10.23
